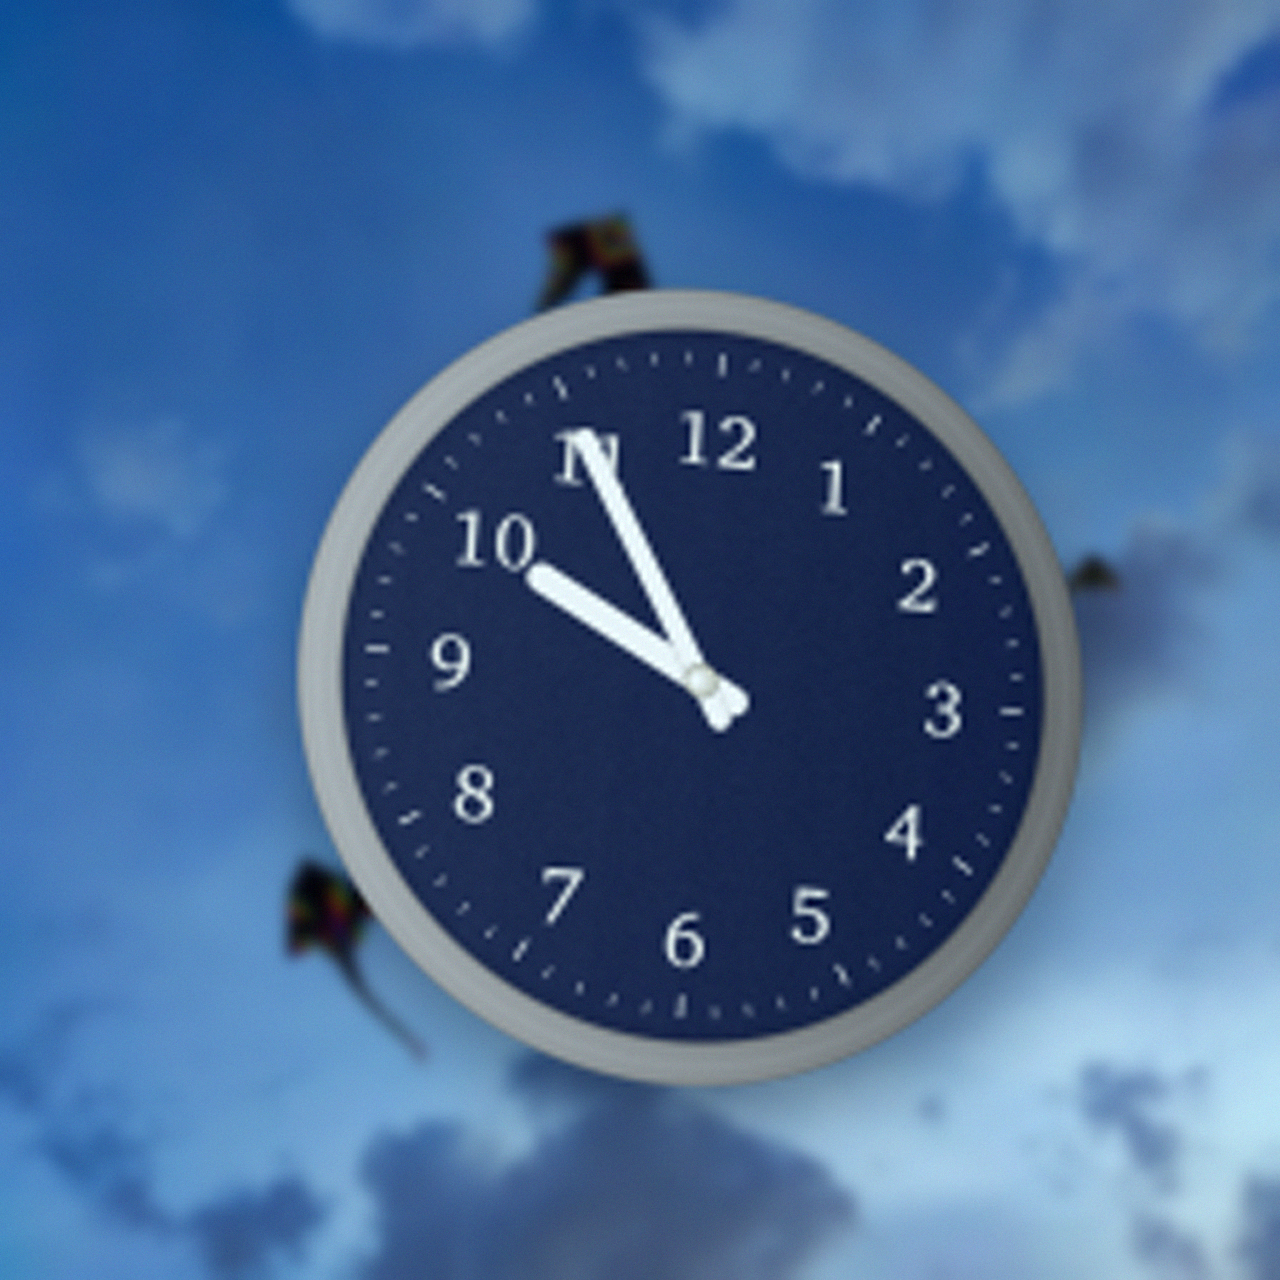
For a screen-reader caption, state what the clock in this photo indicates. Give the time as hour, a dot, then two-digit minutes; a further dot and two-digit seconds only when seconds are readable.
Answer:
9.55
